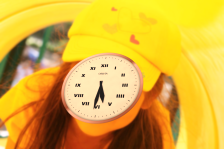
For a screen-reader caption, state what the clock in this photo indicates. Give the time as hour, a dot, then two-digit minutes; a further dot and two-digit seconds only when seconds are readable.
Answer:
5.31
